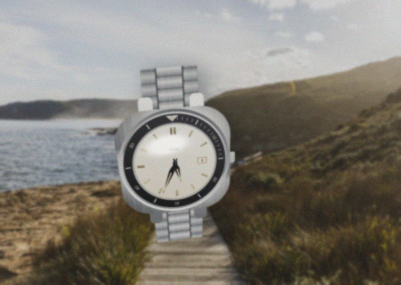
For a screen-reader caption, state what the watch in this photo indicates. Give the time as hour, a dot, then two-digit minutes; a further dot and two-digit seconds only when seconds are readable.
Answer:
5.34
